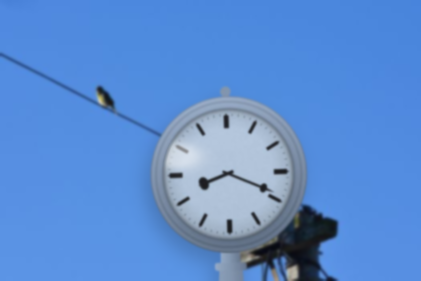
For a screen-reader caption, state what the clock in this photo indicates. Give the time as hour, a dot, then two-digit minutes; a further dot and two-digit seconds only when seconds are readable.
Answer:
8.19
